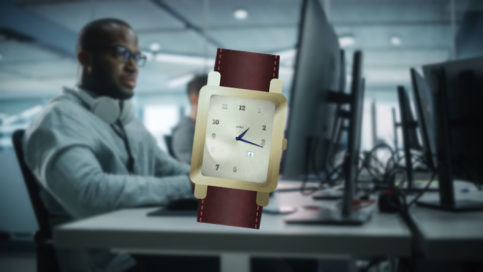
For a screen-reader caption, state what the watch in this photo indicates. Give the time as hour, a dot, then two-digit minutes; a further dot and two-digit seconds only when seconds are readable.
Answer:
1.17
